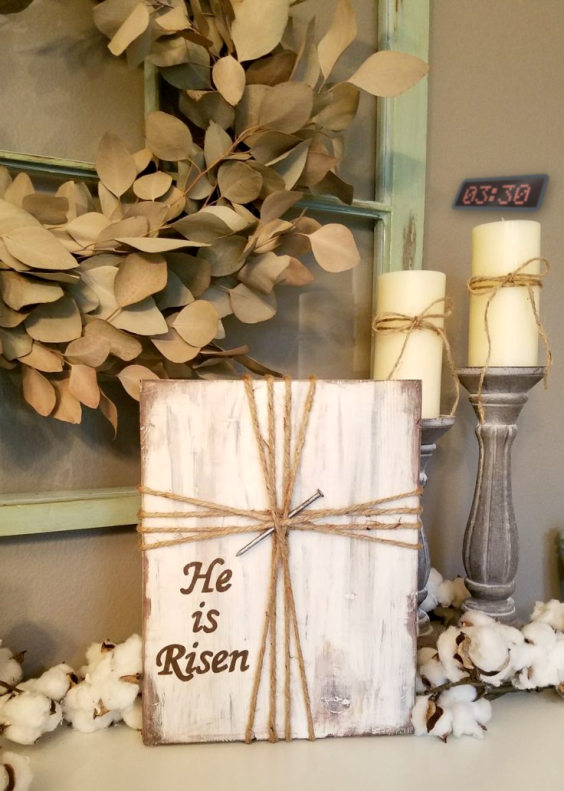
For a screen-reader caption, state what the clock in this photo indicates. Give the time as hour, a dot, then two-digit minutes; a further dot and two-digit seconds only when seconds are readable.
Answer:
3.30
